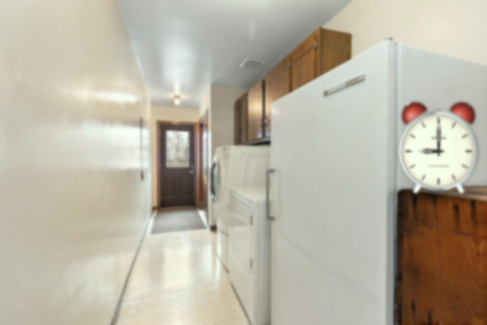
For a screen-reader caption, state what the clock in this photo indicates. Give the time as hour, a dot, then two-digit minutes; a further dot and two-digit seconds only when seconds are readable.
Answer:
9.00
